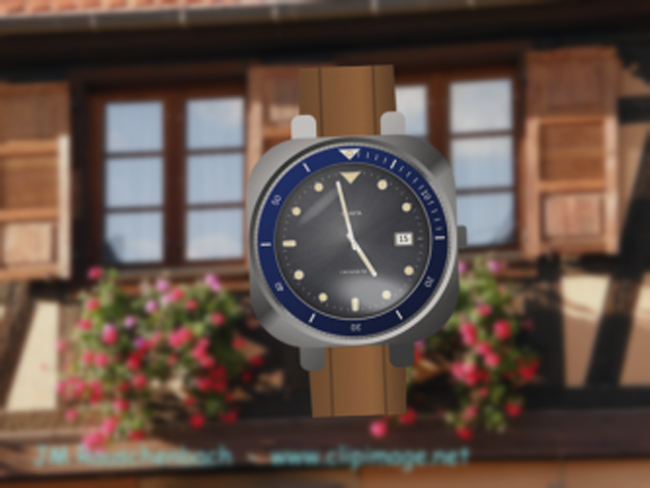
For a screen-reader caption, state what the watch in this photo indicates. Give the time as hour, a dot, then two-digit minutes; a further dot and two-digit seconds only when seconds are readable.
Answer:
4.58
